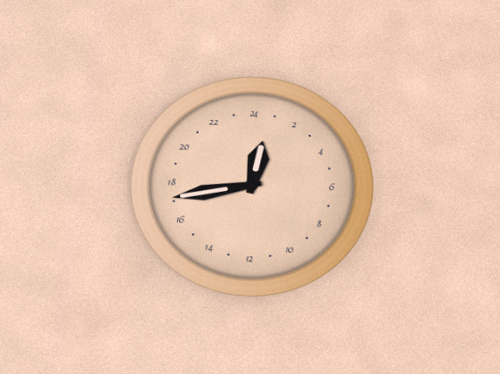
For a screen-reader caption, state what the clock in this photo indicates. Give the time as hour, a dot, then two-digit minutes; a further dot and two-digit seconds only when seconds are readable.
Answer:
0.43
